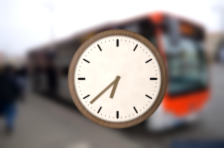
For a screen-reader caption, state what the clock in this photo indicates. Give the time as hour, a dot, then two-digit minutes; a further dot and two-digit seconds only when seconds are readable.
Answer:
6.38
